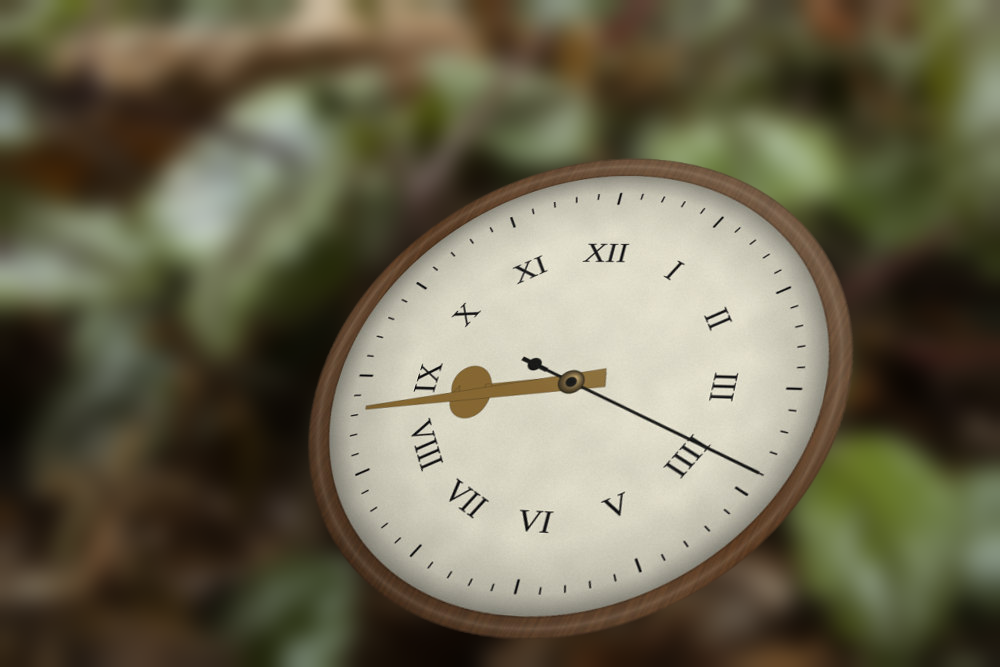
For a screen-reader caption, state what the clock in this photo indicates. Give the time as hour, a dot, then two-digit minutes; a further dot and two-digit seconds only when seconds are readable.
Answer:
8.43.19
